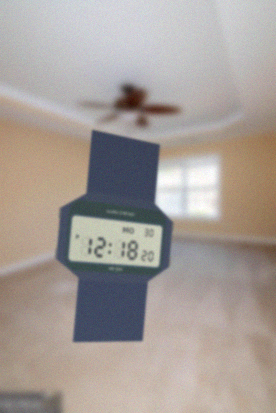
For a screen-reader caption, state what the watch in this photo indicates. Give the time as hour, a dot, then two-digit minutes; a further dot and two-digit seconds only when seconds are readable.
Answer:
12.18
